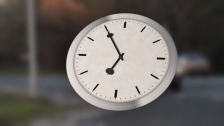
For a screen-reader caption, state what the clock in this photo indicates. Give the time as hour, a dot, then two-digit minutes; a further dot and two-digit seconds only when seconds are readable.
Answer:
6.55
